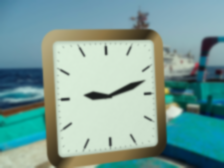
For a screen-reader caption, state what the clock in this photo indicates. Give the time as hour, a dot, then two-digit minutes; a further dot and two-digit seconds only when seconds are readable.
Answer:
9.12
